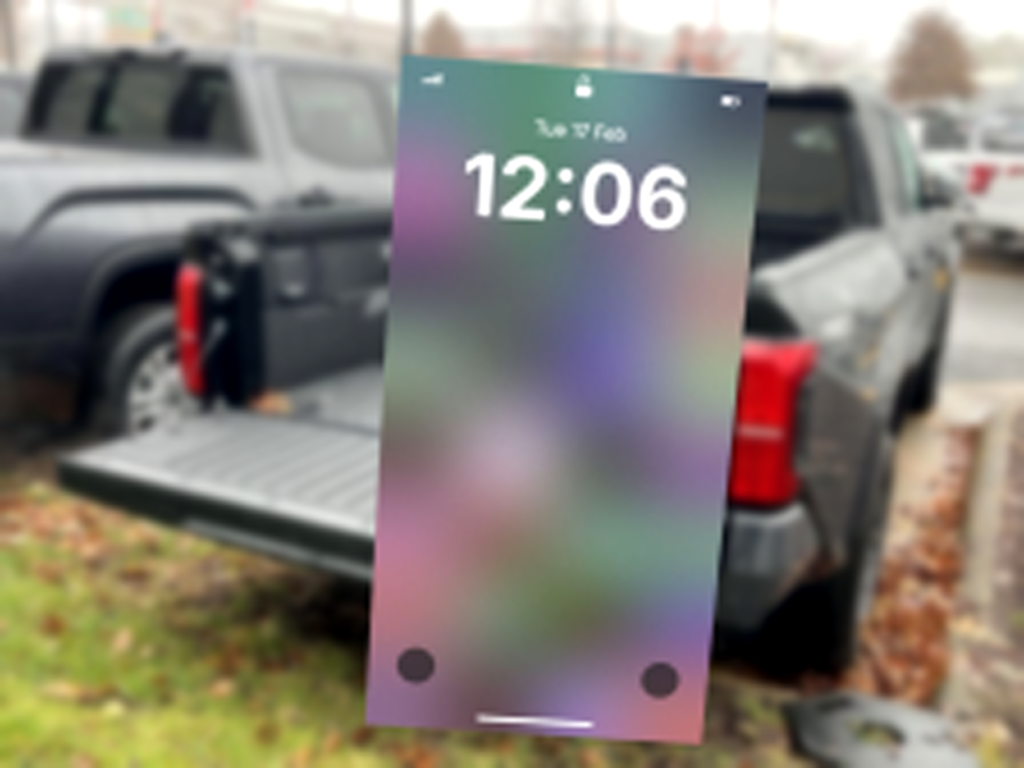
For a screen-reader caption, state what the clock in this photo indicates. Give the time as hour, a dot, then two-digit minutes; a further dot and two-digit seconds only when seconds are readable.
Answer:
12.06
